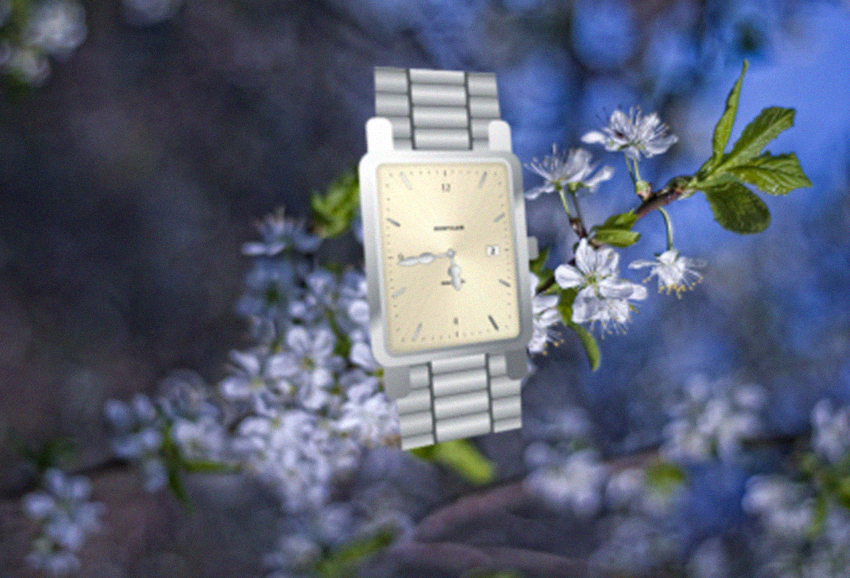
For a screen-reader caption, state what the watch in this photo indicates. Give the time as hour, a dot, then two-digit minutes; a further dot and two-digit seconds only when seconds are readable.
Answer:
5.44
